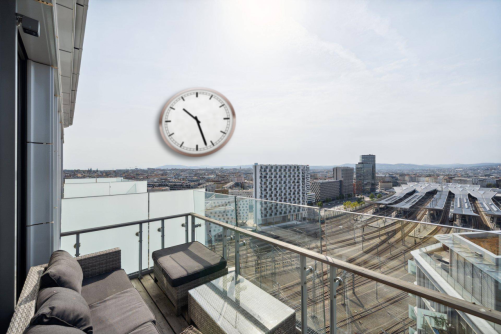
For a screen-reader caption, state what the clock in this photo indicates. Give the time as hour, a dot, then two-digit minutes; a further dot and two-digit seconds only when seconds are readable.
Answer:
10.27
